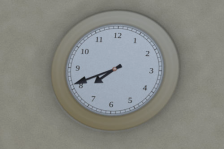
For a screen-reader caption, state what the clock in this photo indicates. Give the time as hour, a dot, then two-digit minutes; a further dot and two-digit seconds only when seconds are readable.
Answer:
7.41
